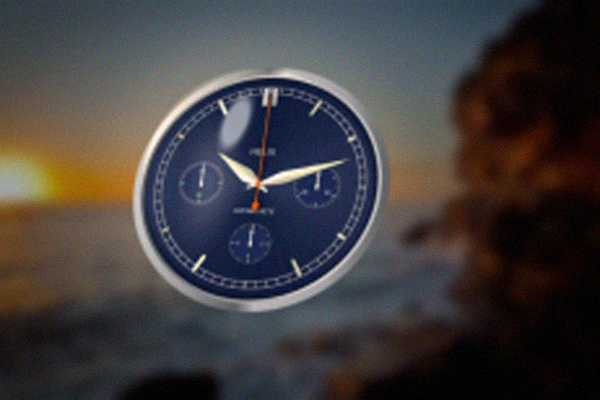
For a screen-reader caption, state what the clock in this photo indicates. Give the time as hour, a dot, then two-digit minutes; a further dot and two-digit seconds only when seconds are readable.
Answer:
10.12
